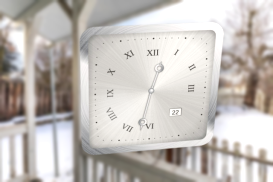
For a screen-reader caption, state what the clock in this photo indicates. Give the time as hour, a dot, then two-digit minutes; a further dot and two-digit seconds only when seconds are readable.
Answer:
12.32
